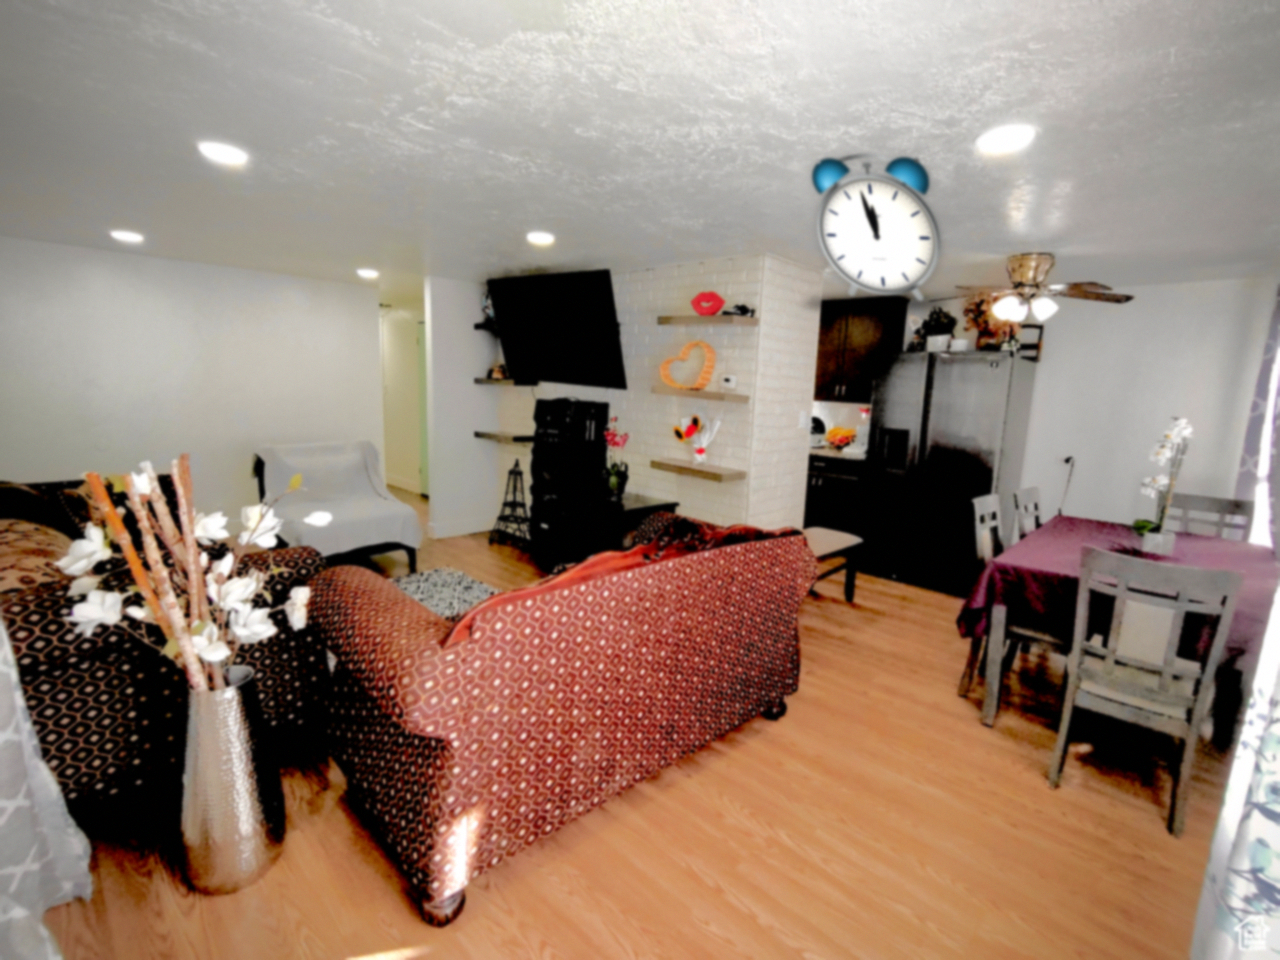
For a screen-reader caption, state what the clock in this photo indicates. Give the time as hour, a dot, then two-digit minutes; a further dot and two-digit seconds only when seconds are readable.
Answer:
11.58
